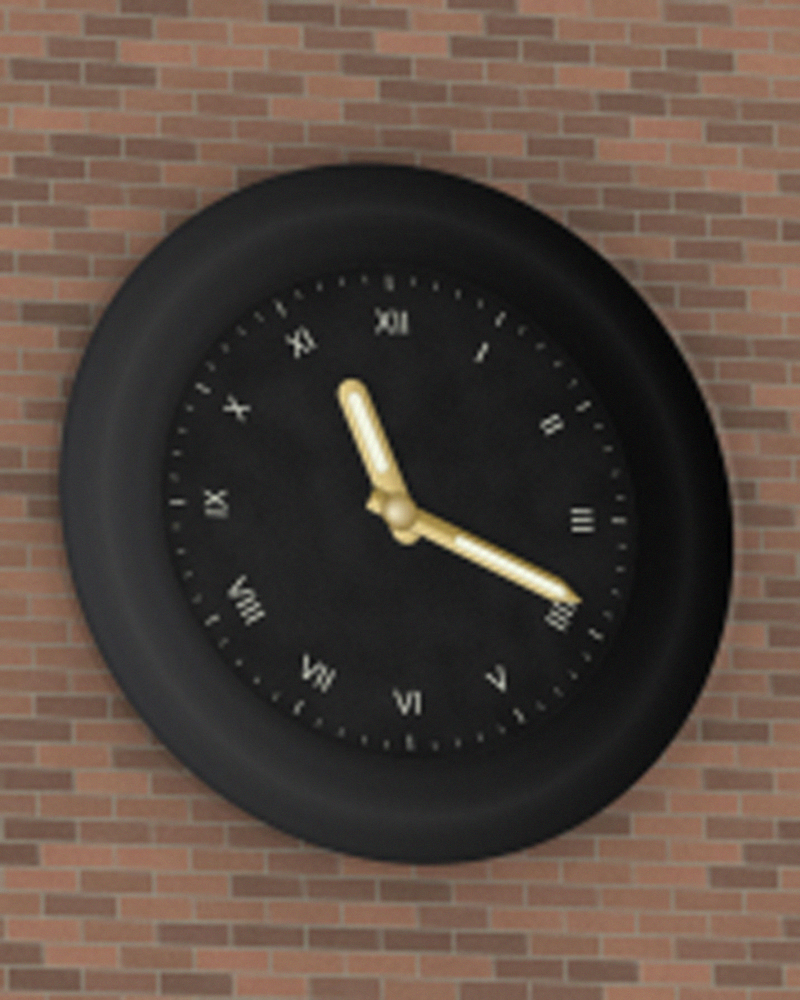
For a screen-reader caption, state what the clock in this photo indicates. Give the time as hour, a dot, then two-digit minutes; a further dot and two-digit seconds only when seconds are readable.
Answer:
11.19
